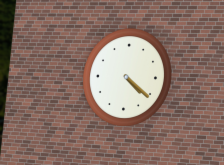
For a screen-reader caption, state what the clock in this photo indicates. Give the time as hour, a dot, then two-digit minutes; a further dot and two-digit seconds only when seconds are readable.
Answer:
4.21
